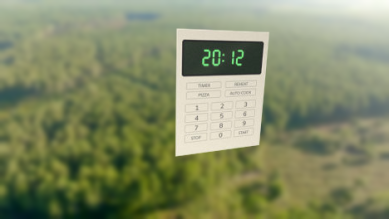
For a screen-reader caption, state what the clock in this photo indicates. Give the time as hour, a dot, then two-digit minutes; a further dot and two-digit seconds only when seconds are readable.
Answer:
20.12
